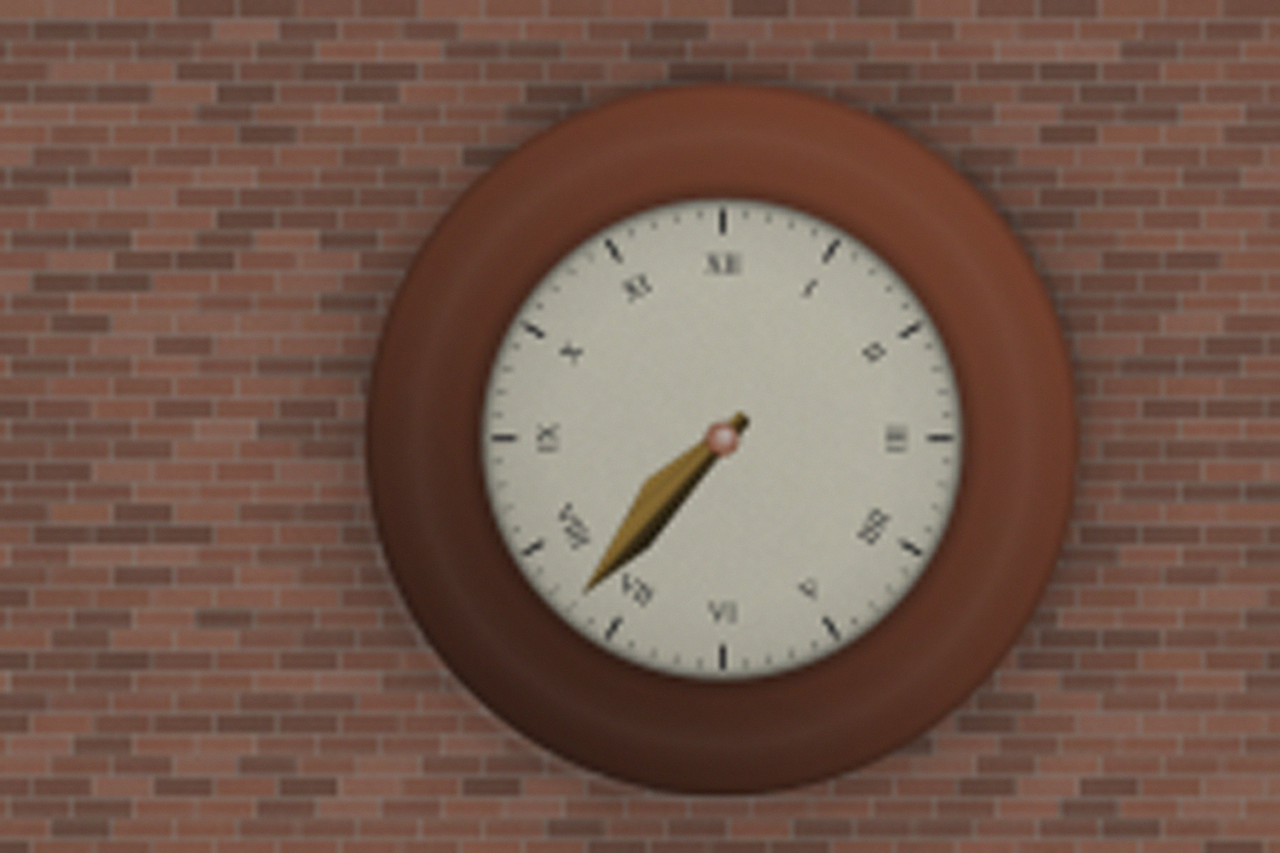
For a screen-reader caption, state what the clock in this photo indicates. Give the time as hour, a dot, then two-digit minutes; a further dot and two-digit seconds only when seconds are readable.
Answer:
7.37
